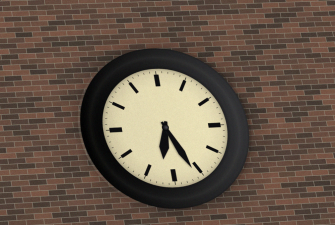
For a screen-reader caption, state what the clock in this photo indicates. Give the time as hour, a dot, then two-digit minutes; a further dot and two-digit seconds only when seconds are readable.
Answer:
6.26
